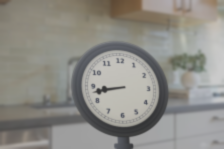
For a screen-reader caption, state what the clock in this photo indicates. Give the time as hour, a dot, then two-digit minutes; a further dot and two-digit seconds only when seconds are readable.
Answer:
8.43
